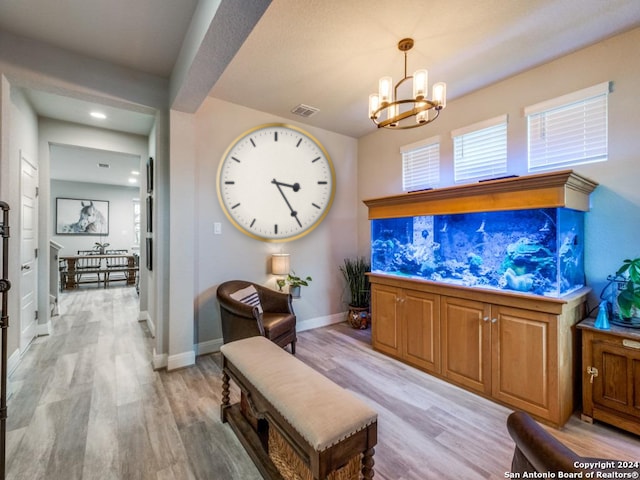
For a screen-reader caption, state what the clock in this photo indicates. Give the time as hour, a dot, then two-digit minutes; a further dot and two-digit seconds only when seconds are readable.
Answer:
3.25
